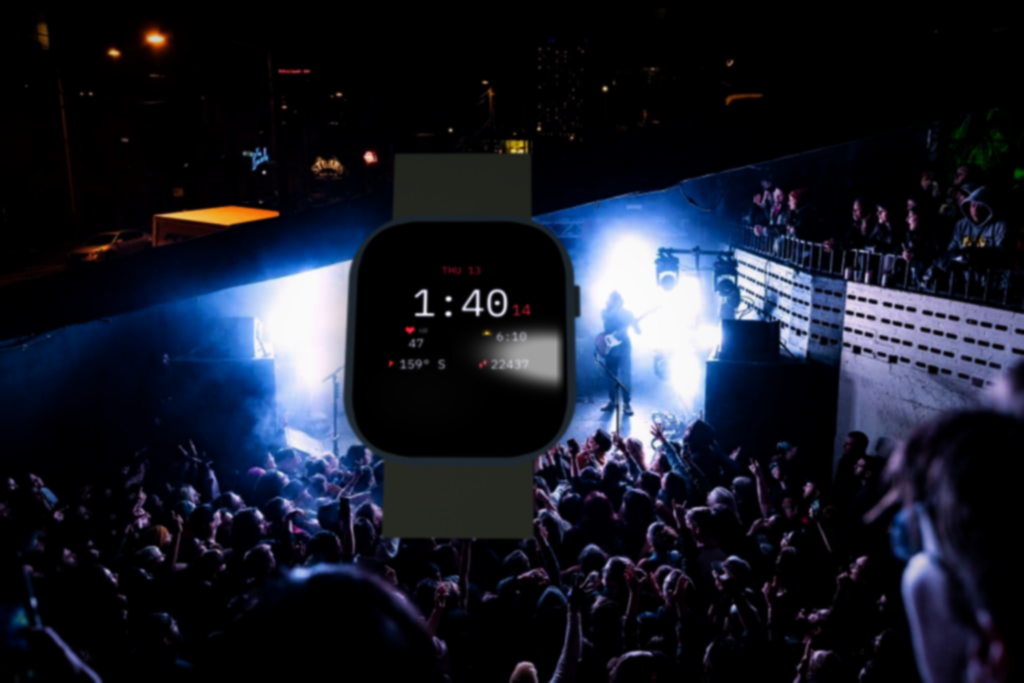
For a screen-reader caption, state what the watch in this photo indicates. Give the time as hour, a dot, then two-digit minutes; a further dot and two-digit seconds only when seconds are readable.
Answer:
1.40.14
